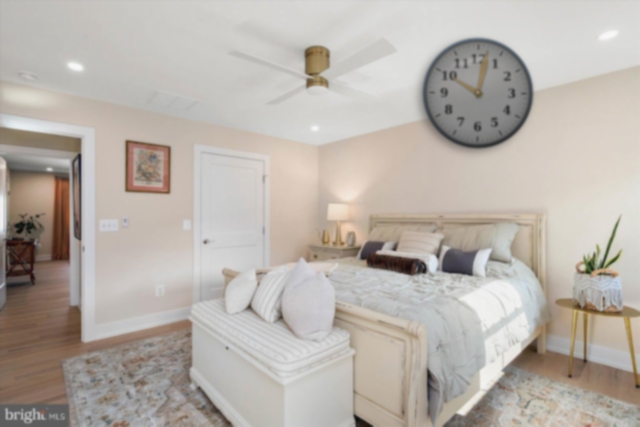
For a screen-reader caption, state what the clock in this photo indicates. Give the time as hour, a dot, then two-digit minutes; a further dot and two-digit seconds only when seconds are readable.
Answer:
10.02
